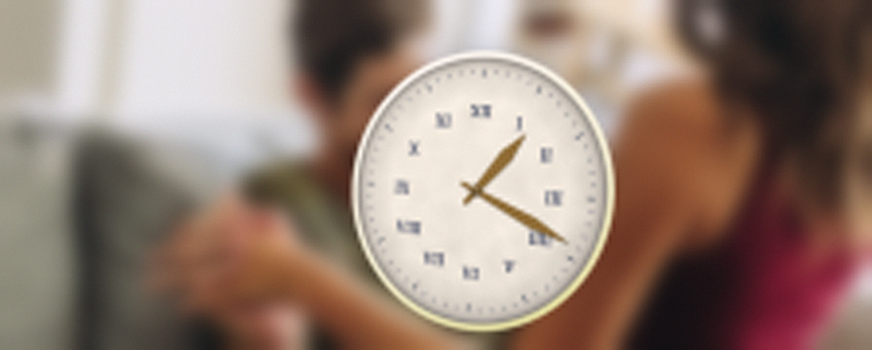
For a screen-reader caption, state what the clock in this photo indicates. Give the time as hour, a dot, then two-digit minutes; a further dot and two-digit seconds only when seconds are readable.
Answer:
1.19
